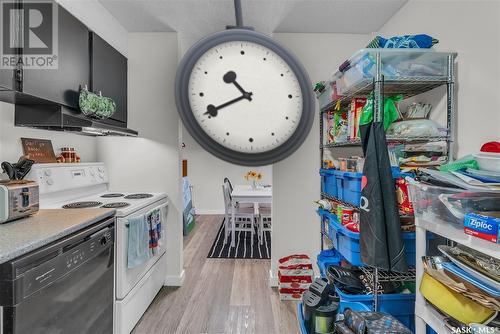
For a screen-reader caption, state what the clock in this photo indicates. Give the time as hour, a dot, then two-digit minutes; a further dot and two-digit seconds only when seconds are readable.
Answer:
10.41
